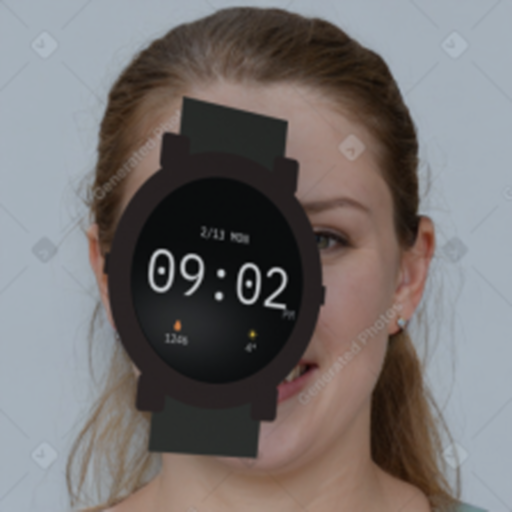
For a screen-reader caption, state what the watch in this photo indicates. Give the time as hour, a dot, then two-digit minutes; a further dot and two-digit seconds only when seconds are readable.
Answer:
9.02
